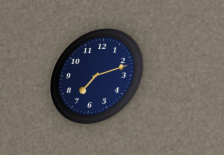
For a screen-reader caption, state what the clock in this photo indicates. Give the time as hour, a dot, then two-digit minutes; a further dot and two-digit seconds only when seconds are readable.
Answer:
7.12
